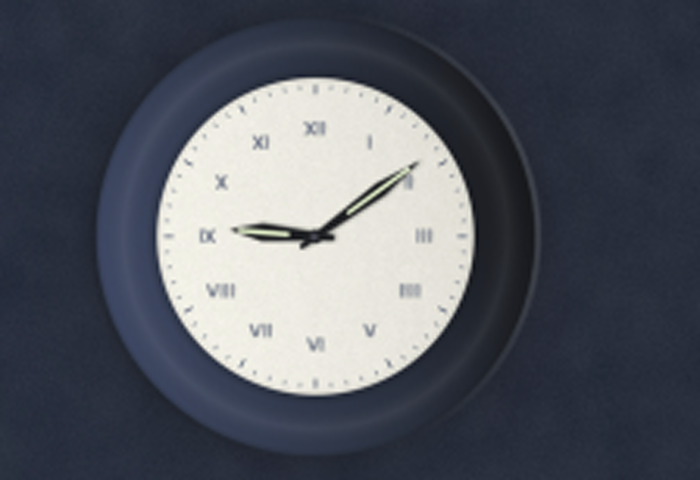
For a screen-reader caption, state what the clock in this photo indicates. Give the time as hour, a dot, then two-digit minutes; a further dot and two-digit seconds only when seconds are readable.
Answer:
9.09
